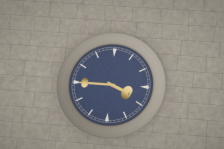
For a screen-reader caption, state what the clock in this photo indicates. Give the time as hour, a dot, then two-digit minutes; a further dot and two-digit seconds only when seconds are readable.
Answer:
3.45
